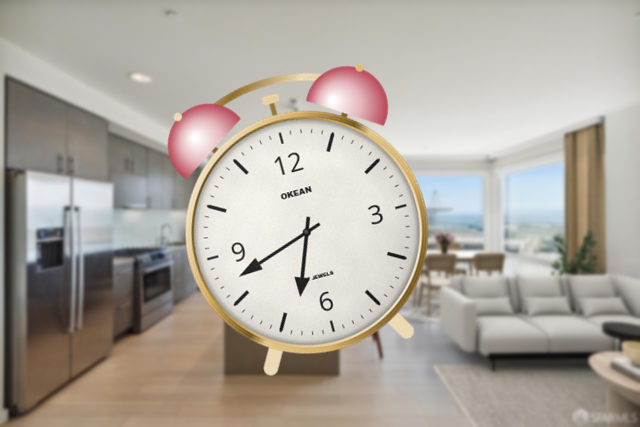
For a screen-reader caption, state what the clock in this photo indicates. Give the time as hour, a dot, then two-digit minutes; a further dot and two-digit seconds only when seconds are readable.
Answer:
6.42
